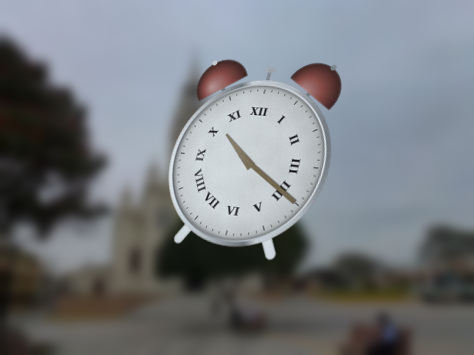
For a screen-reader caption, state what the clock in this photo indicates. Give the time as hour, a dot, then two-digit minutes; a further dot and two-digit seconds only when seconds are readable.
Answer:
10.20
